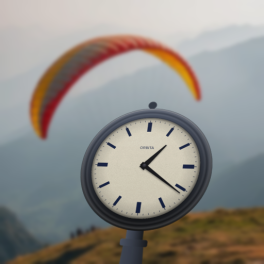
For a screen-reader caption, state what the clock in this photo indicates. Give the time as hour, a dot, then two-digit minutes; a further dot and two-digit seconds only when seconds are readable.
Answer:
1.21
